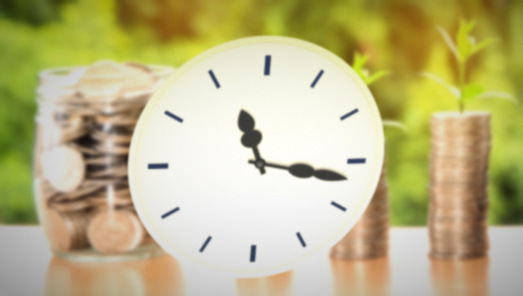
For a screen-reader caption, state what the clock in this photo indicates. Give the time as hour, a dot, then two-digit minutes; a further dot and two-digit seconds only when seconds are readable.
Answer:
11.17
